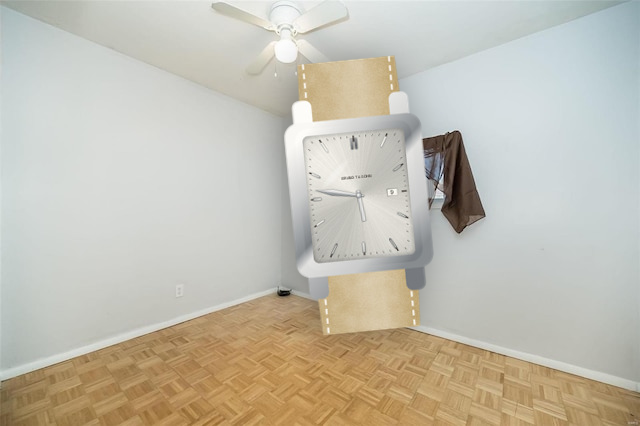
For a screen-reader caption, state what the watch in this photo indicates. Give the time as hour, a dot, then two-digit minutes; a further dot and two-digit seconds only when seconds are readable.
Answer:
5.47
